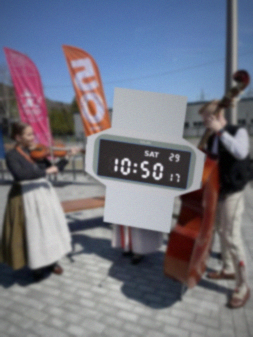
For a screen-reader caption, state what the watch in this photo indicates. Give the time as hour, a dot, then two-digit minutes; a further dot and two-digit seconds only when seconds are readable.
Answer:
10.50
